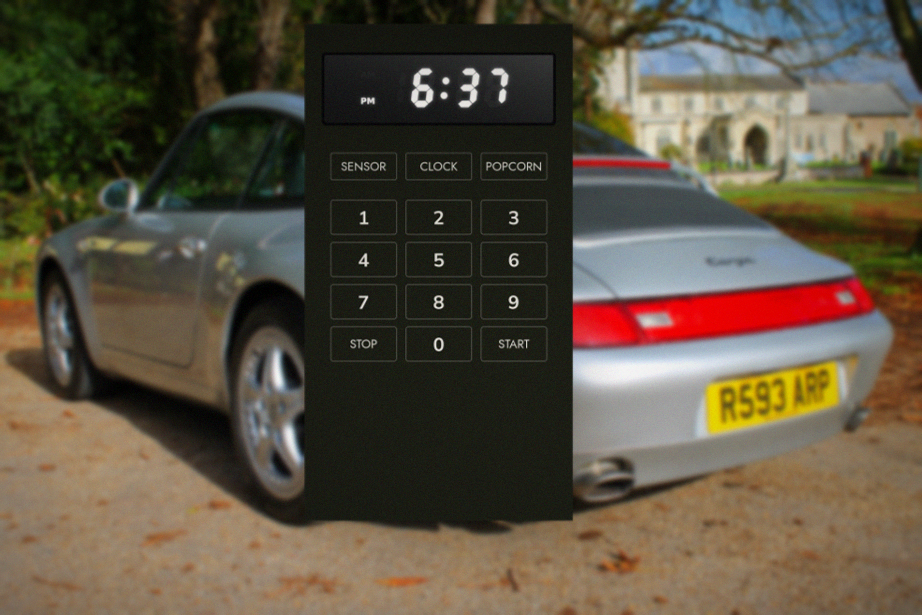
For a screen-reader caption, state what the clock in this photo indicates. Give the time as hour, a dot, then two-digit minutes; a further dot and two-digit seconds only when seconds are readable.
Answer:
6.37
